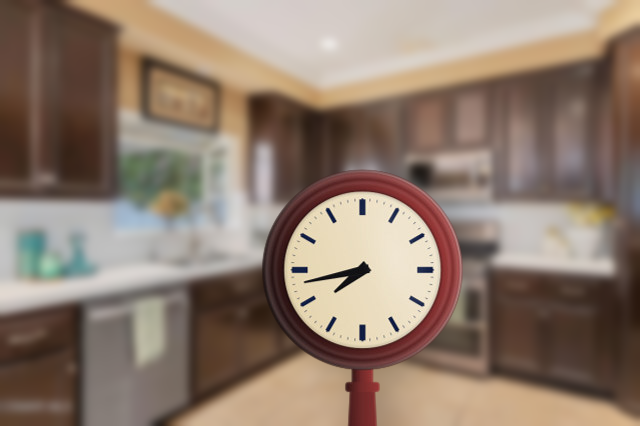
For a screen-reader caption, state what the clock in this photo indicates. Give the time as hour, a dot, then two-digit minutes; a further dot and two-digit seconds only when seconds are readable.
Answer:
7.43
